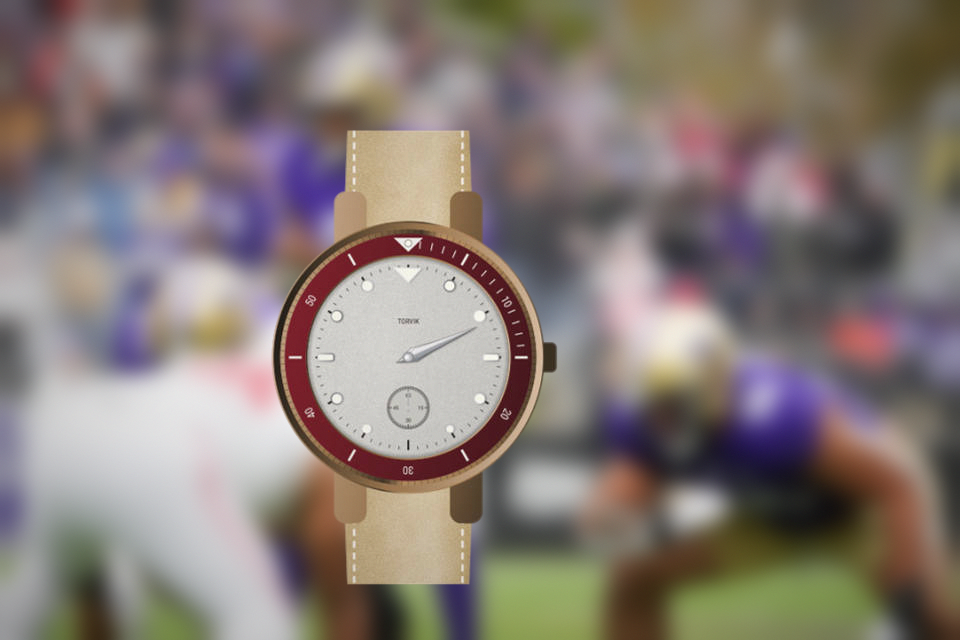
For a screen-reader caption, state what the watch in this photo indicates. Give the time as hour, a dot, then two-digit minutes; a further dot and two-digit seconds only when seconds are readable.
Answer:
2.11
